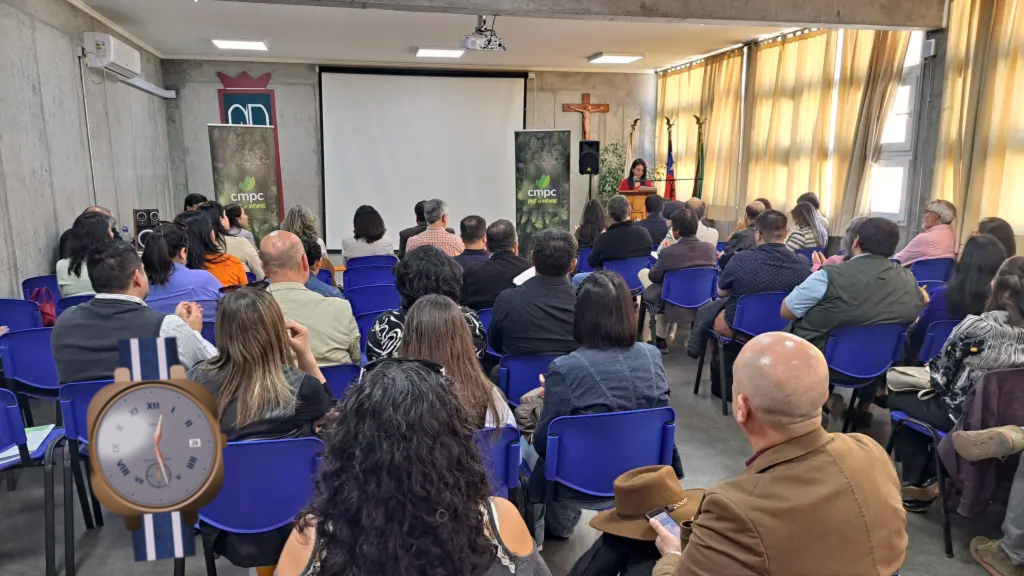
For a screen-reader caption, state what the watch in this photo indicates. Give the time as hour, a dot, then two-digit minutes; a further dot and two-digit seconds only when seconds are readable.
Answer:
12.28
